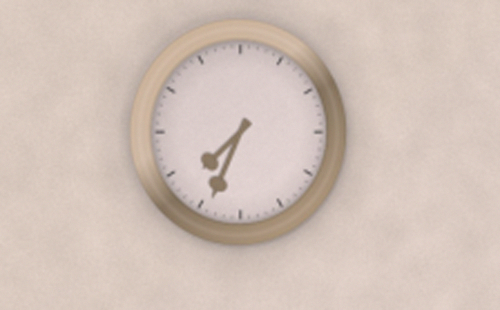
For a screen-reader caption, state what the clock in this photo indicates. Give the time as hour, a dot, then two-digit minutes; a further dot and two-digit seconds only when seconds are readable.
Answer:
7.34
